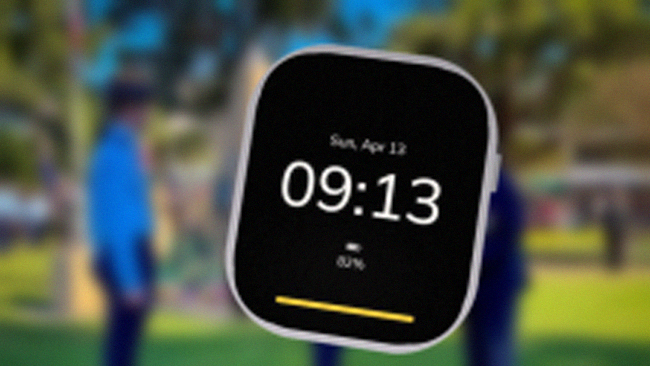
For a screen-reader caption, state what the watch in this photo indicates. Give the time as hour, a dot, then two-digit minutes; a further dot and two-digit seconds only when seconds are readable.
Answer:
9.13
